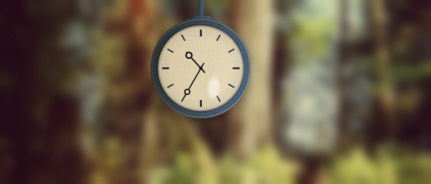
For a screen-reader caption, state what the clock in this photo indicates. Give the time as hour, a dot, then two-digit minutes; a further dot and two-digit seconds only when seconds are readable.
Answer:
10.35
